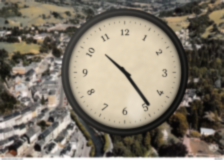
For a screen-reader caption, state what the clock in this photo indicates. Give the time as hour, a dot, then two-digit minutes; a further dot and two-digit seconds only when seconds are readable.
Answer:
10.24
